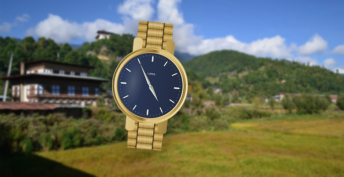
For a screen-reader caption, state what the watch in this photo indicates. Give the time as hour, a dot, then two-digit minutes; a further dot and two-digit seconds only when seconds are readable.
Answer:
4.55
